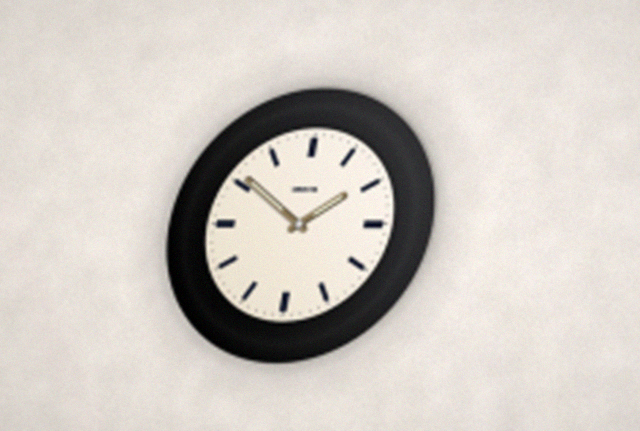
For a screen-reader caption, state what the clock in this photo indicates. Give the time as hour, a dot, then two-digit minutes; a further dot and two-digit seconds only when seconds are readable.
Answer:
1.51
